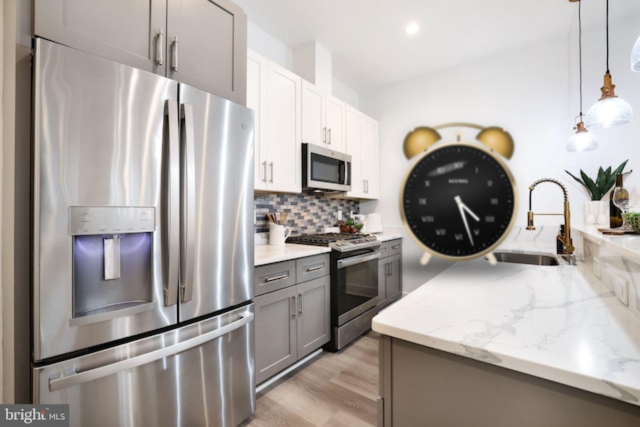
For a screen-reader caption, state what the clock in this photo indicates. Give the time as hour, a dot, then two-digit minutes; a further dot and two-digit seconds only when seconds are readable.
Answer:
4.27
